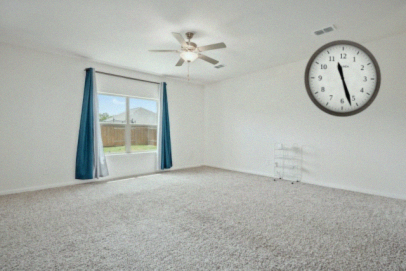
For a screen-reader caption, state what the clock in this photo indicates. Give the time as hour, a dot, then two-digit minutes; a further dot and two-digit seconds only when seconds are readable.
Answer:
11.27
